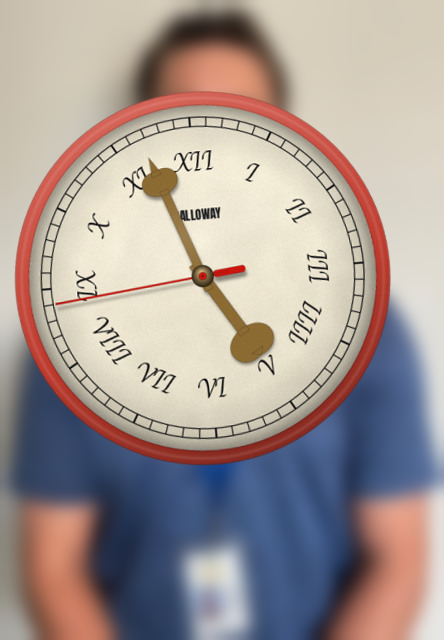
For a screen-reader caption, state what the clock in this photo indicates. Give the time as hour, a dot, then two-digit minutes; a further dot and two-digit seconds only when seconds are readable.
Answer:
4.56.44
